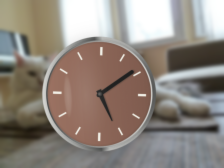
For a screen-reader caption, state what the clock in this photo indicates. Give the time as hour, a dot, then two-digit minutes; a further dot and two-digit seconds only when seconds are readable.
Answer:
5.09
